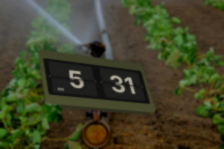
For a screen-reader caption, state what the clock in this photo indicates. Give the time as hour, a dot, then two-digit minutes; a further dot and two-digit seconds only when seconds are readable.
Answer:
5.31
